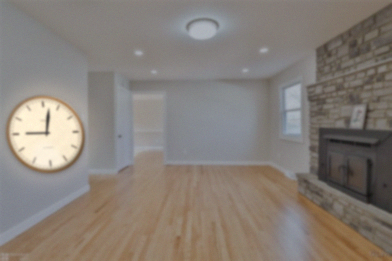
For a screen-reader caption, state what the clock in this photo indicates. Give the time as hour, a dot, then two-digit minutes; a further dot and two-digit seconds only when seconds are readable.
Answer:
9.02
